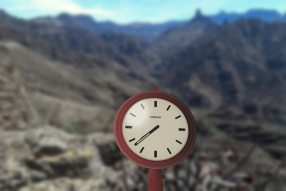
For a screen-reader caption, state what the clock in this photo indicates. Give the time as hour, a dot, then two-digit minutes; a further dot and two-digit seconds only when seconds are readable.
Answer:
7.38
